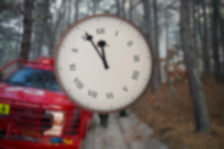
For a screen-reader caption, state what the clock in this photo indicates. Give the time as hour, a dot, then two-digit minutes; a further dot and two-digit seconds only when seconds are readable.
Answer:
11.56
